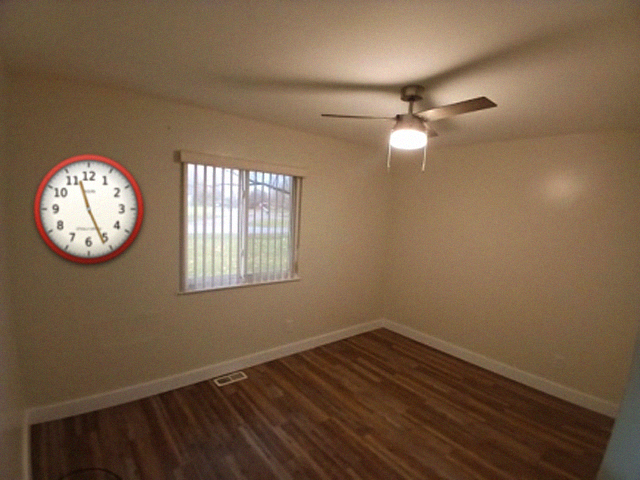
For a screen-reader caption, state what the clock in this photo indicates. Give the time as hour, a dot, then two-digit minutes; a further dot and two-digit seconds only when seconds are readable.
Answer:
11.26
